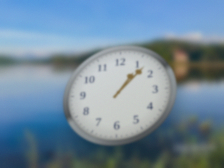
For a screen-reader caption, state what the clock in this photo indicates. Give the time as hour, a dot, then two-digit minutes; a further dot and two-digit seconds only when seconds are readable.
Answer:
1.07
